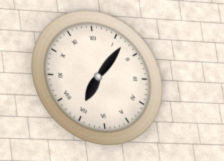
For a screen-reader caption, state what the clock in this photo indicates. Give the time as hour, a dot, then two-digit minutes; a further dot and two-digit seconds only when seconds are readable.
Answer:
7.07
